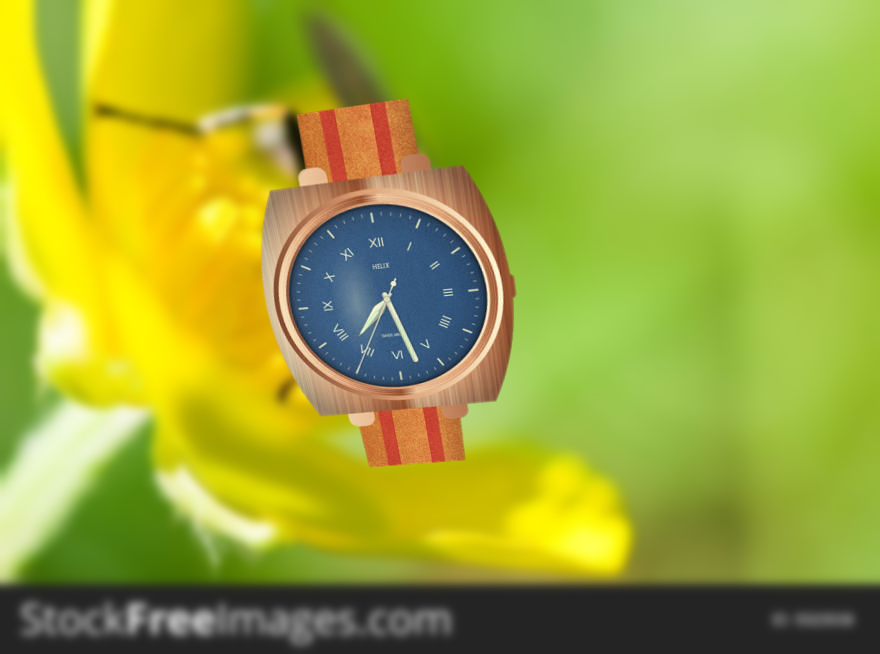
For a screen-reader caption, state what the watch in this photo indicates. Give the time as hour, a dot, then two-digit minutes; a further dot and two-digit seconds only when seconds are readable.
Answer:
7.27.35
